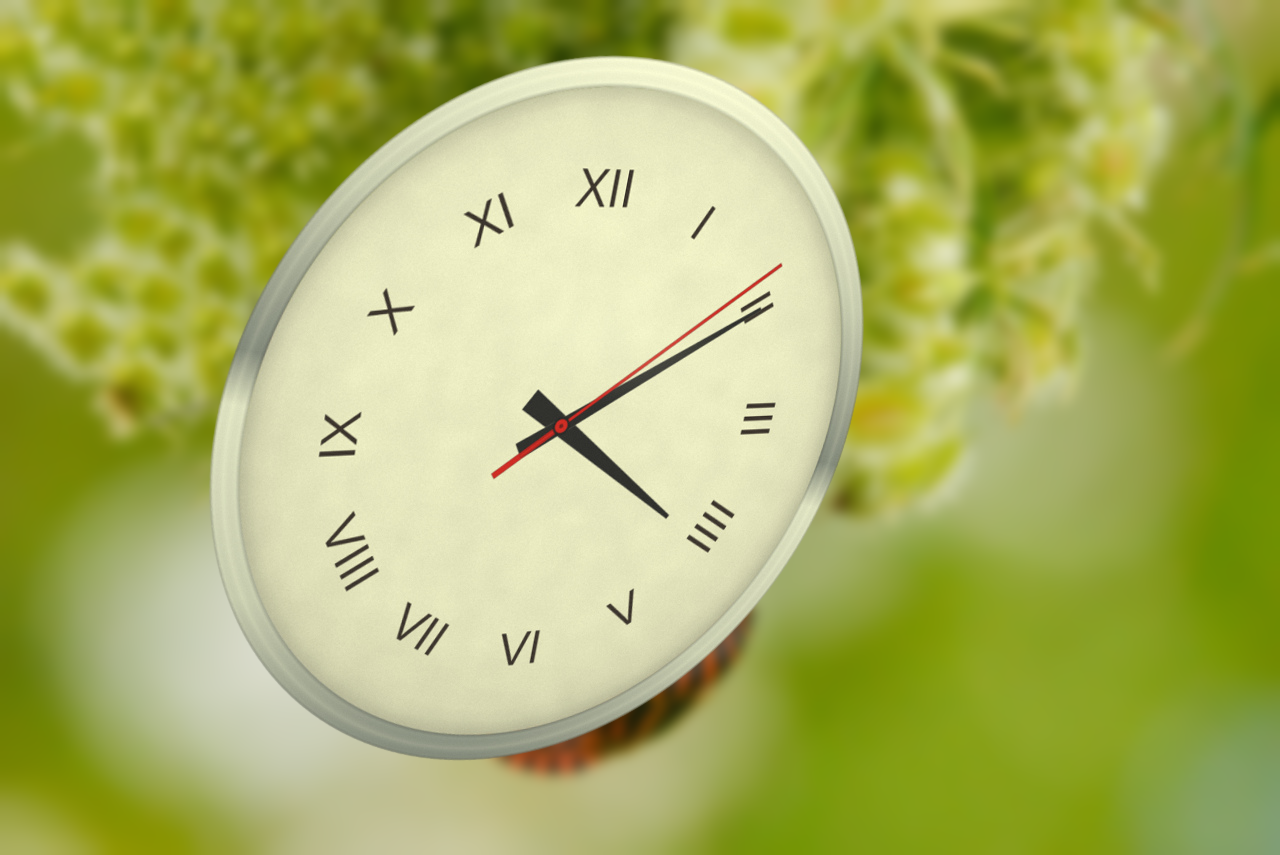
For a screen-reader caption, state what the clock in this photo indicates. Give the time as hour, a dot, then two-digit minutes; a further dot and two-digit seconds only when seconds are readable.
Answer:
4.10.09
